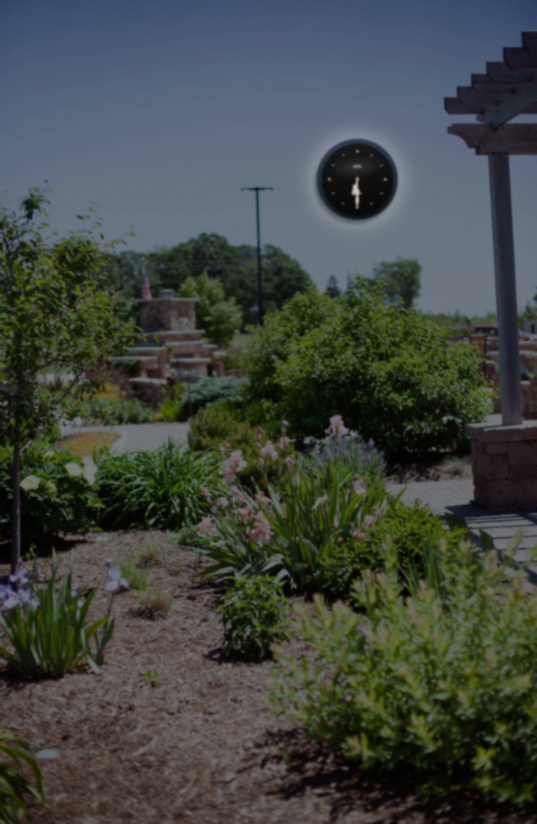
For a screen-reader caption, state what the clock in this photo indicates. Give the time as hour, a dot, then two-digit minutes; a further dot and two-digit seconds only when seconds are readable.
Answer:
6.30
